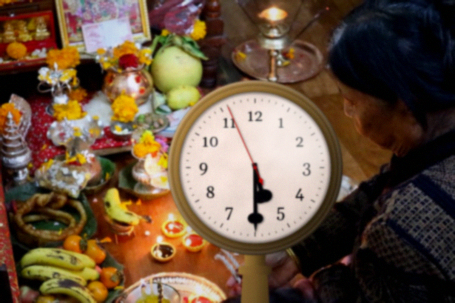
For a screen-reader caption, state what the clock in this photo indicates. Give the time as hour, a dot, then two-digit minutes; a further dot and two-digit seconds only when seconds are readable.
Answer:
5.29.56
